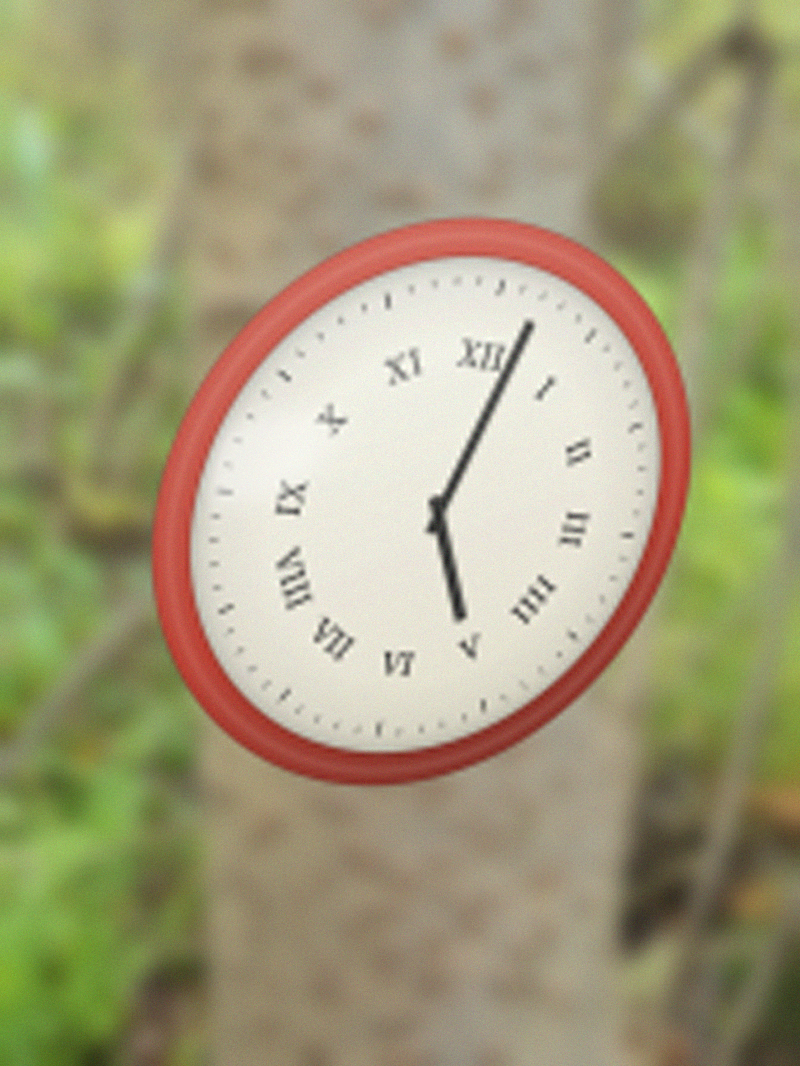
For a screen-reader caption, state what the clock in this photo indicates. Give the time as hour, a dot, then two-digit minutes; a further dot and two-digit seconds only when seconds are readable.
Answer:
5.02
